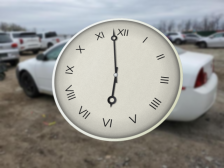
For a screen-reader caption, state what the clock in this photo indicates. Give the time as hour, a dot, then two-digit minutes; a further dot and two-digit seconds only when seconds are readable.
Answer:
5.58
